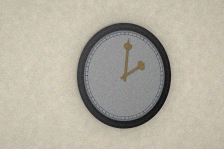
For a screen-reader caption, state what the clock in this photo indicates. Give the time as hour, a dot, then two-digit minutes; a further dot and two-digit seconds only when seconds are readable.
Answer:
2.01
